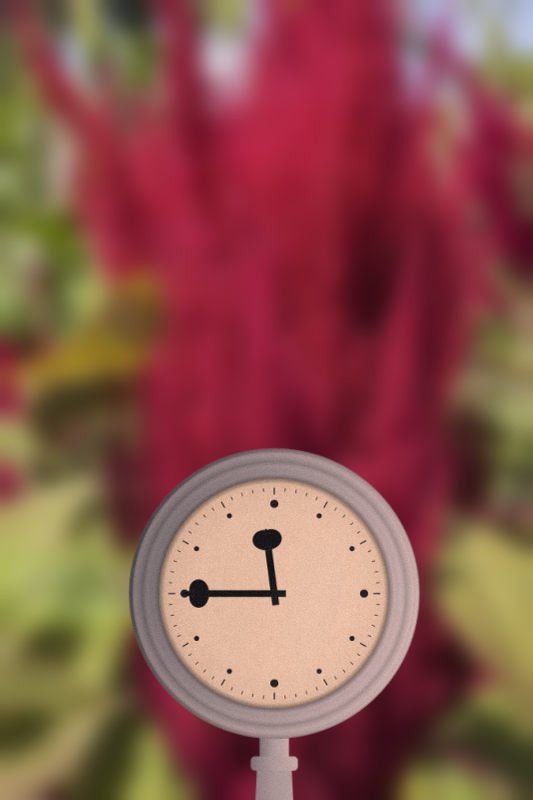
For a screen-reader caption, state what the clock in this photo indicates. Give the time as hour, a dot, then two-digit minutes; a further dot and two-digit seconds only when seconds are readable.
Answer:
11.45
